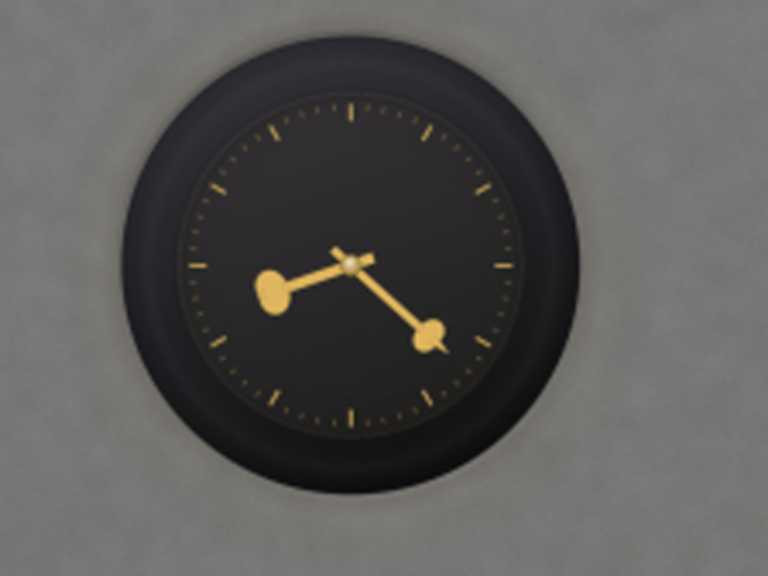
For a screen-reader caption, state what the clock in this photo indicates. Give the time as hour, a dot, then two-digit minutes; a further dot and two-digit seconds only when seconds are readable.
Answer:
8.22
